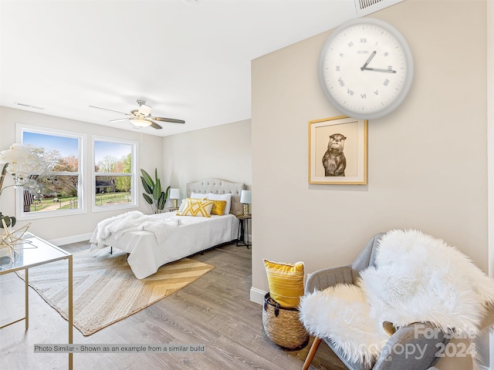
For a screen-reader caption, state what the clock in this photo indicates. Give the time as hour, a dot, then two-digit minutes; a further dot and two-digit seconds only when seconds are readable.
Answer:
1.16
